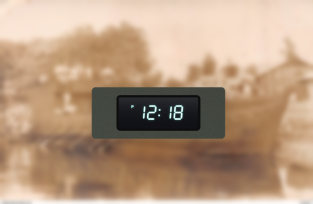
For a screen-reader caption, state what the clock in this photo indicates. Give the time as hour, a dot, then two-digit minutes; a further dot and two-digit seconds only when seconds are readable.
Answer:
12.18
